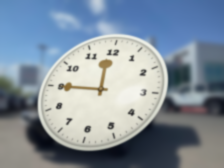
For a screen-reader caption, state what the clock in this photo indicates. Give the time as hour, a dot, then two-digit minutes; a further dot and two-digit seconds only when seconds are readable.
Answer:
11.45
